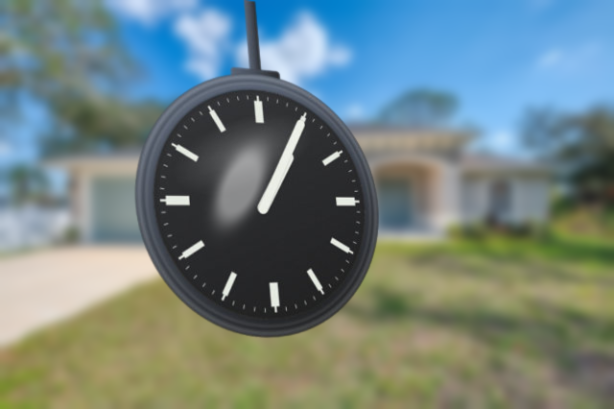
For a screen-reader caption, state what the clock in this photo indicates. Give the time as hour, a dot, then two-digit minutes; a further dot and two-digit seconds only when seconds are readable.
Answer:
1.05
